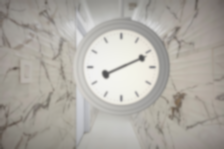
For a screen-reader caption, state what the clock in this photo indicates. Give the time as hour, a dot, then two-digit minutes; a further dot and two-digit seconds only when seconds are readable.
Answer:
8.11
